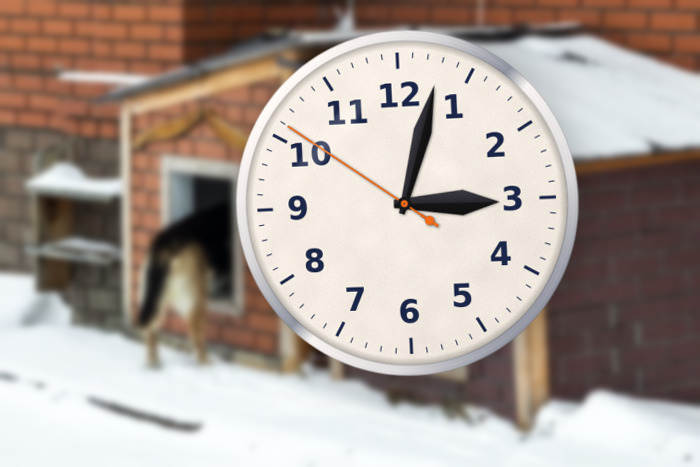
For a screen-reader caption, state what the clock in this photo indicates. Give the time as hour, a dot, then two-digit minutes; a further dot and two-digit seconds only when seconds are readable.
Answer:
3.02.51
